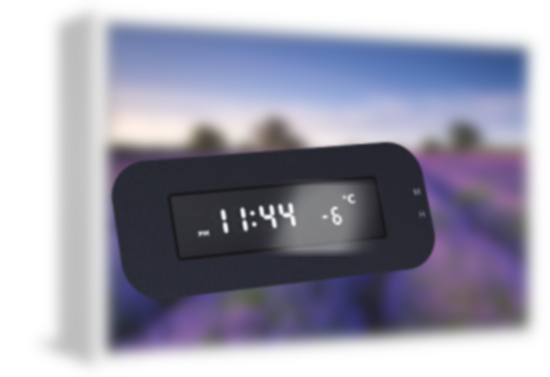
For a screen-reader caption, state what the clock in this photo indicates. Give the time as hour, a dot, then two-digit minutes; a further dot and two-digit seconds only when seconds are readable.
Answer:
11.44
